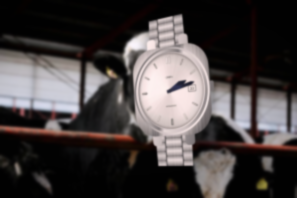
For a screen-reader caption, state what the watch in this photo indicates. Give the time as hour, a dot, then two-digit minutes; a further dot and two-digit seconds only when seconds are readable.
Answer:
2.13
